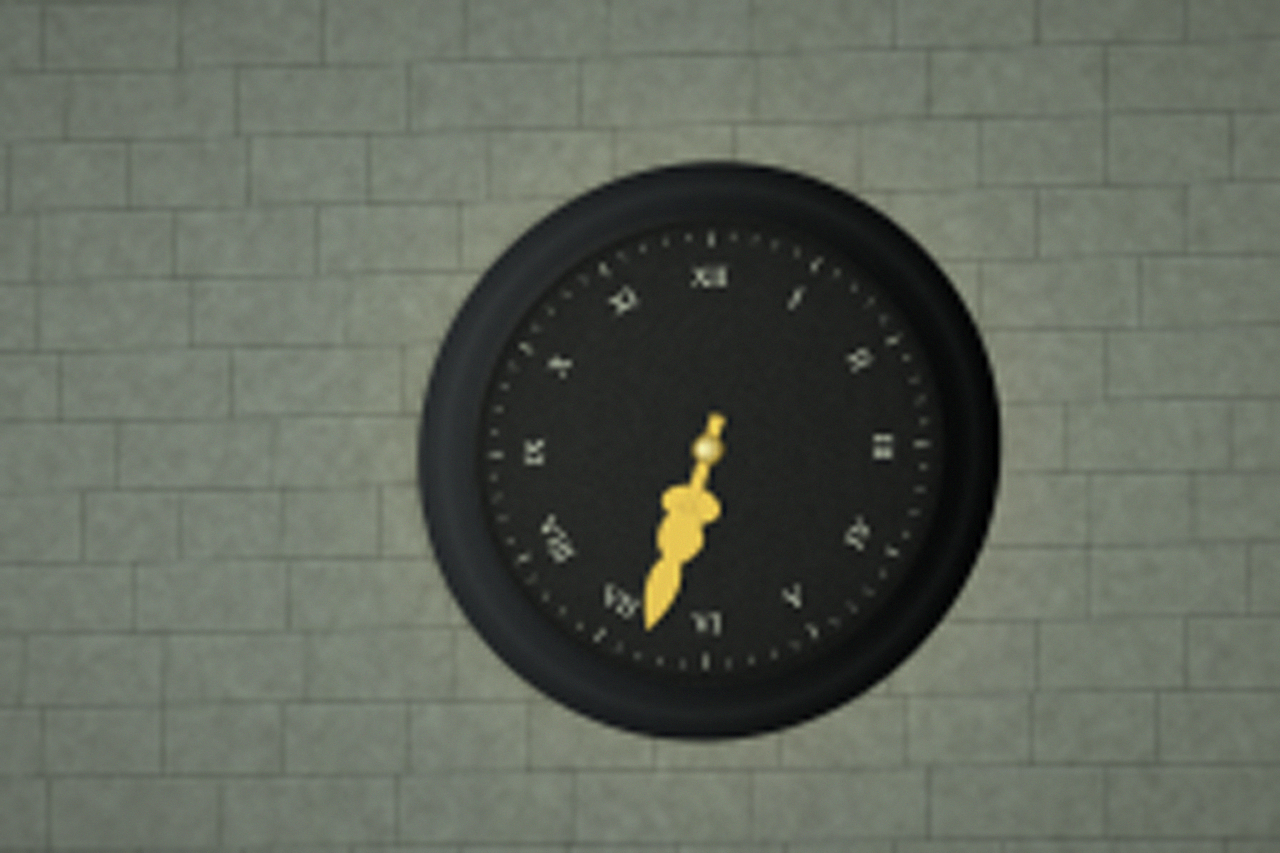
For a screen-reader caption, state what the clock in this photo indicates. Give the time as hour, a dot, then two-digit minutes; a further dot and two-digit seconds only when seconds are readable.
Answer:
6.33
